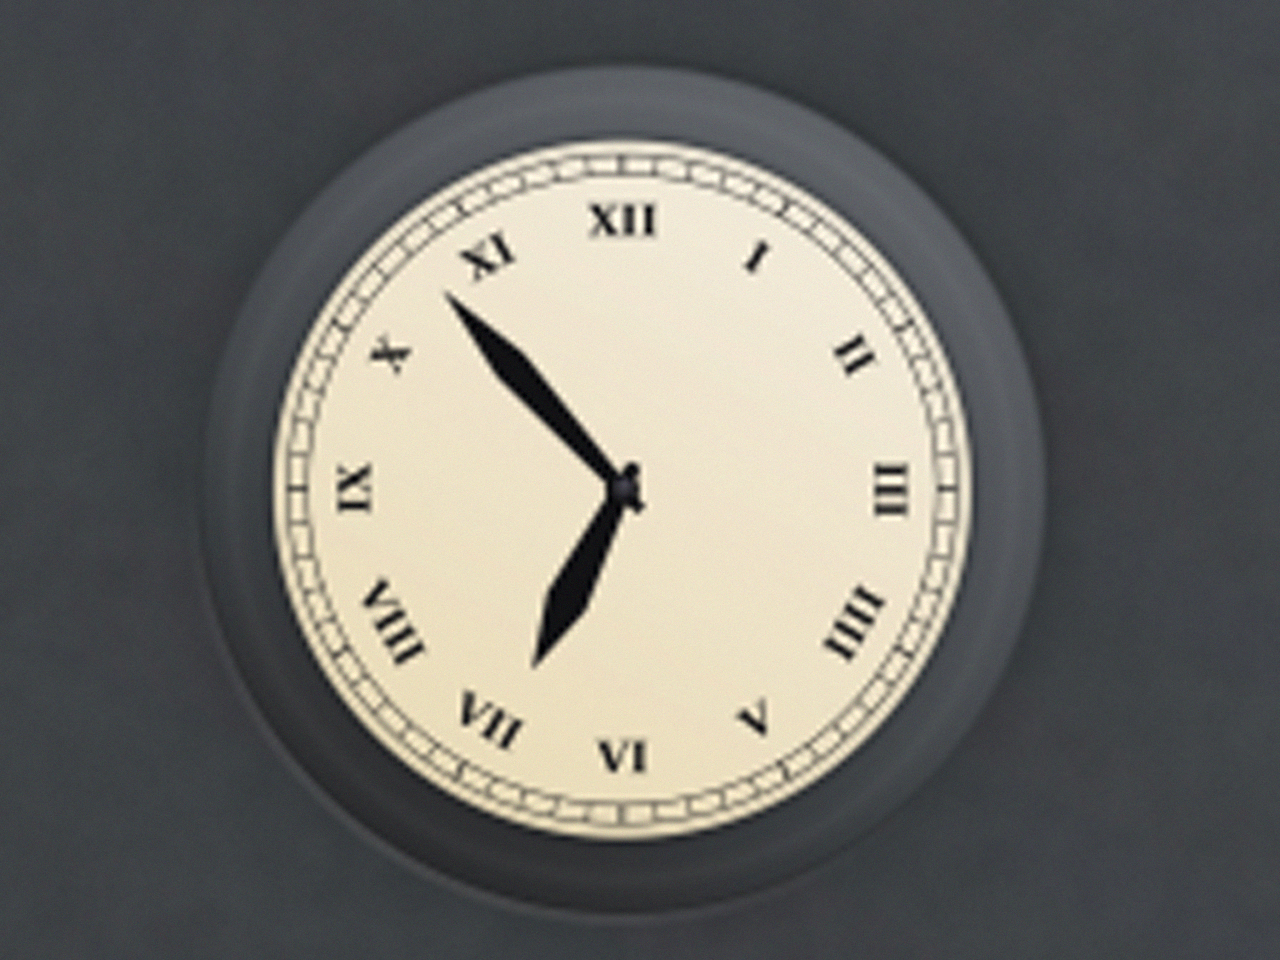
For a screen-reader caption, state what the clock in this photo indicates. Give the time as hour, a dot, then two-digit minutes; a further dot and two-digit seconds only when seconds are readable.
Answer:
6.53
